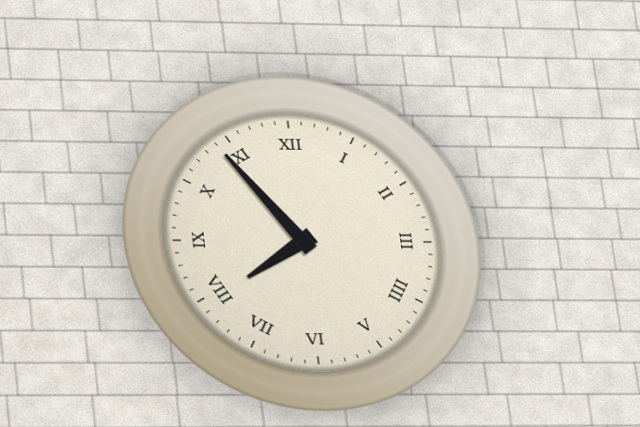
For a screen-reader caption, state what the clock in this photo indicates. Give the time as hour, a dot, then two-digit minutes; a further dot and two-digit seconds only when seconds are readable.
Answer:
7.54
